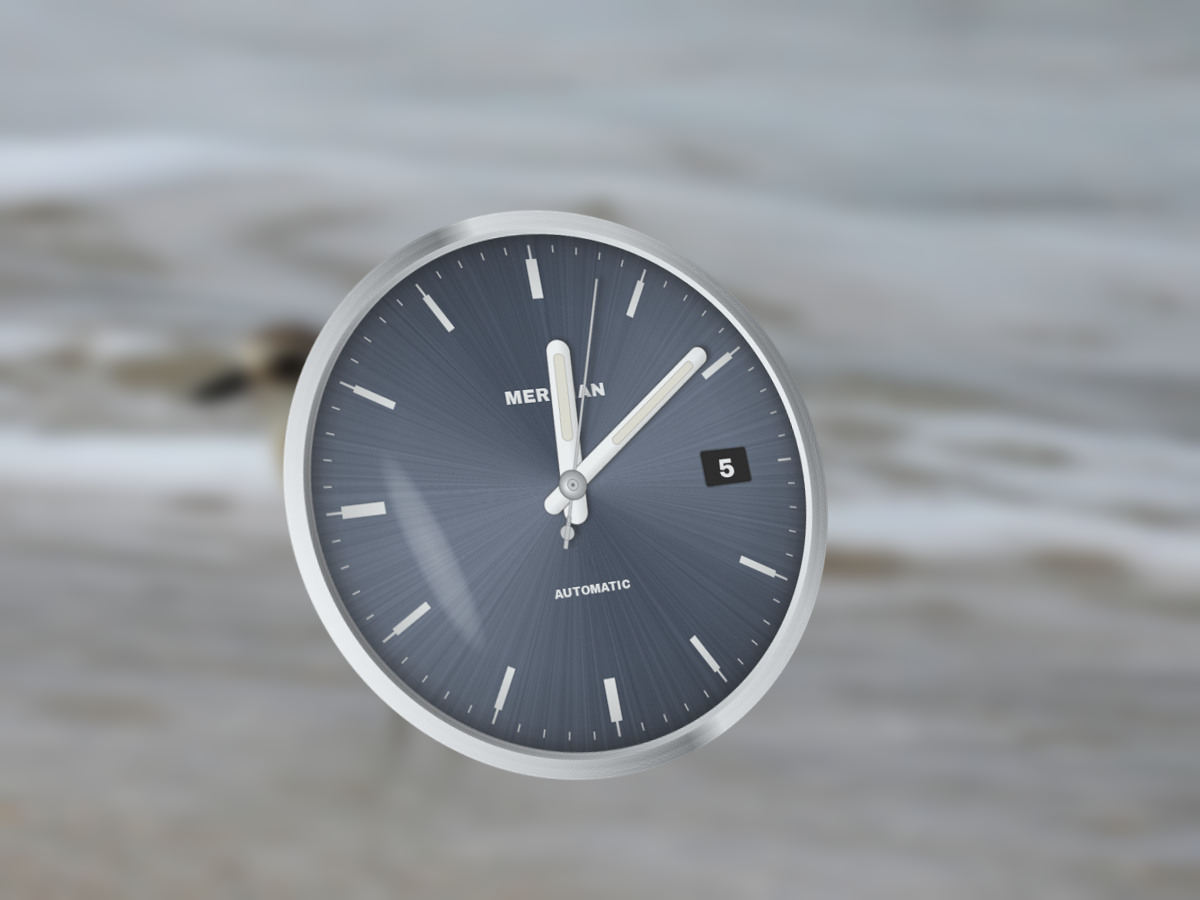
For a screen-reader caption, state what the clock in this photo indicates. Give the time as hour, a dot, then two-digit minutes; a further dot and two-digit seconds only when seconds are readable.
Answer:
12.09.03
